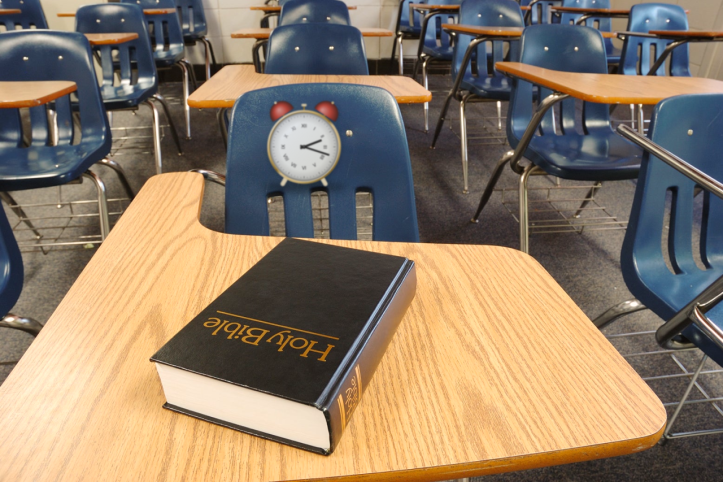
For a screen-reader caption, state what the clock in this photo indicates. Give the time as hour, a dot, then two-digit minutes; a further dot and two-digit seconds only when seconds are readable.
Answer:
2.18
